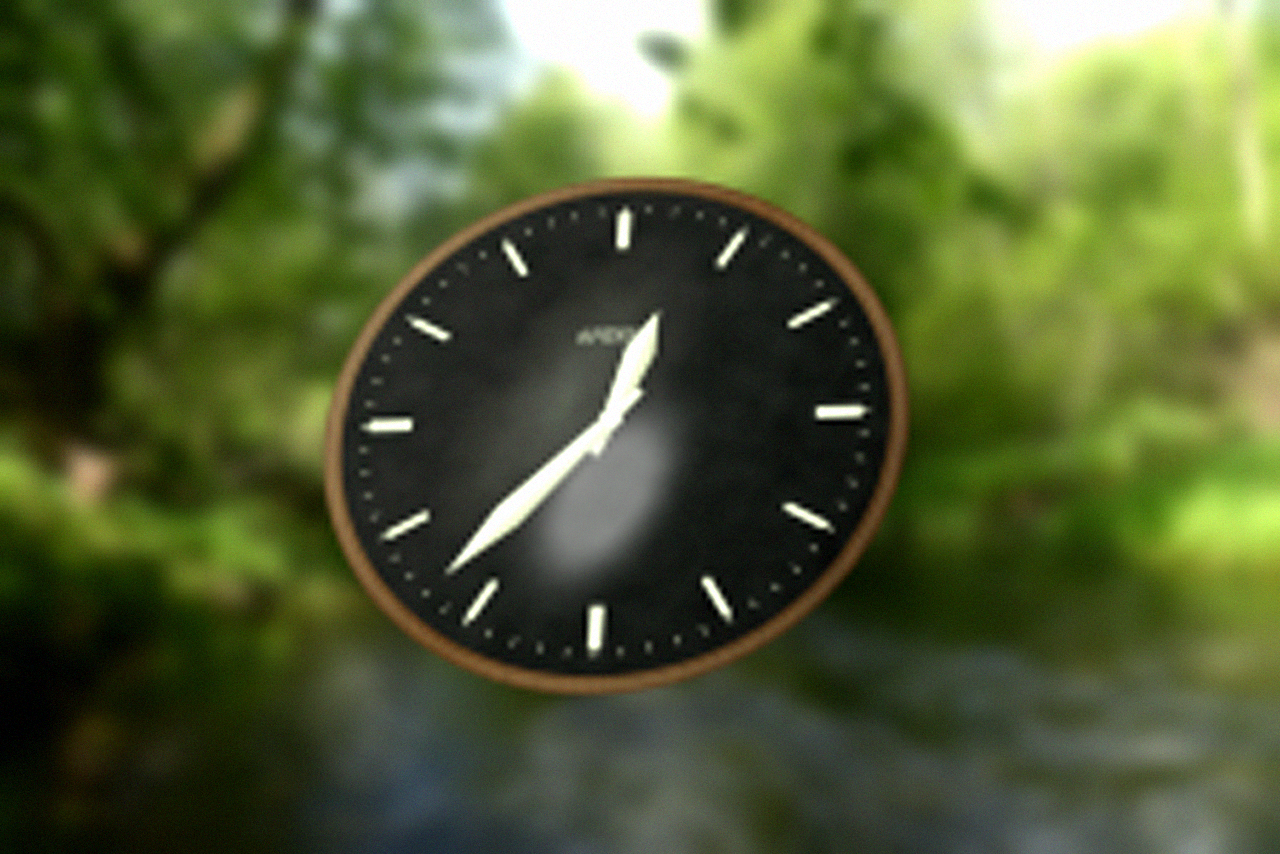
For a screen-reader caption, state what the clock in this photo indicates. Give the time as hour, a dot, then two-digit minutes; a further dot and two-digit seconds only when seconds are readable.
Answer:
12.37
